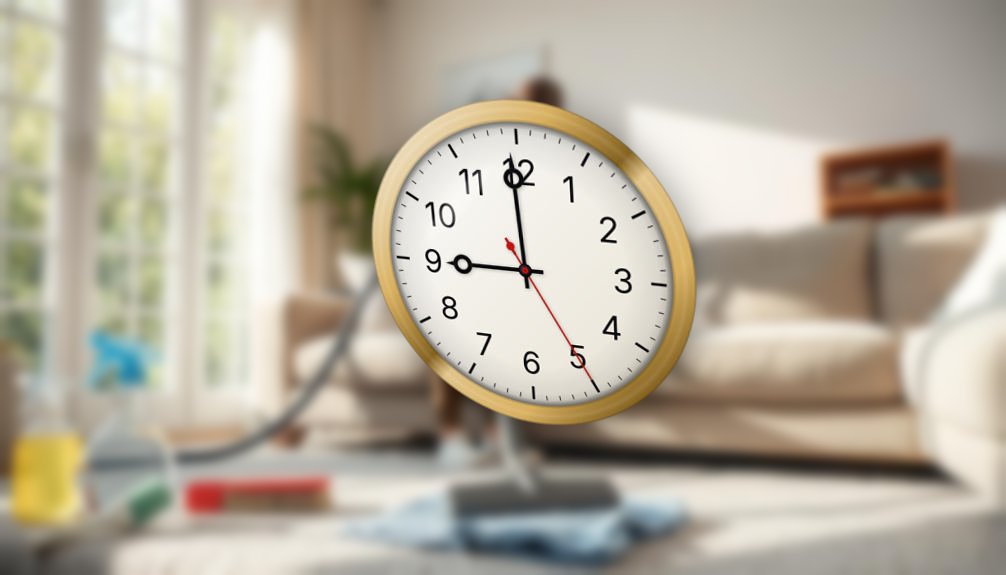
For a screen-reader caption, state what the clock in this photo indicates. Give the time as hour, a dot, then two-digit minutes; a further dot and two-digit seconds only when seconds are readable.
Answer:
8.59.25
